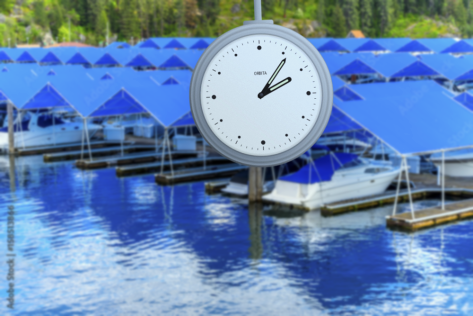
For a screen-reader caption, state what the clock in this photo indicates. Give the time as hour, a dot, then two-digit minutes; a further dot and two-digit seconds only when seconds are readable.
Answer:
2.06
